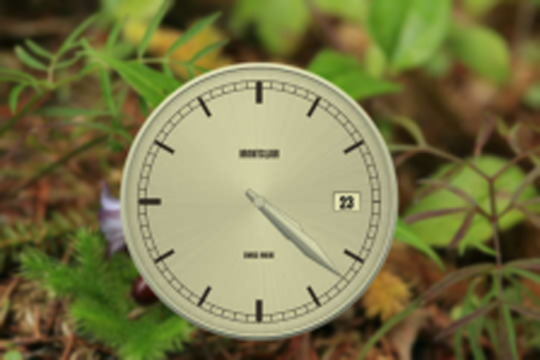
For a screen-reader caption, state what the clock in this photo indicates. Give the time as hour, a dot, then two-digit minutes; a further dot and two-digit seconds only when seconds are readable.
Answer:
4.22
